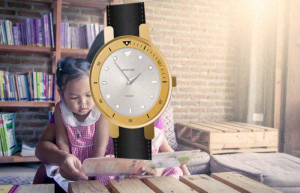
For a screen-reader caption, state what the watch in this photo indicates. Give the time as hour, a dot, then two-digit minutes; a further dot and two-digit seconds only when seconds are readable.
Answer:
1.54
